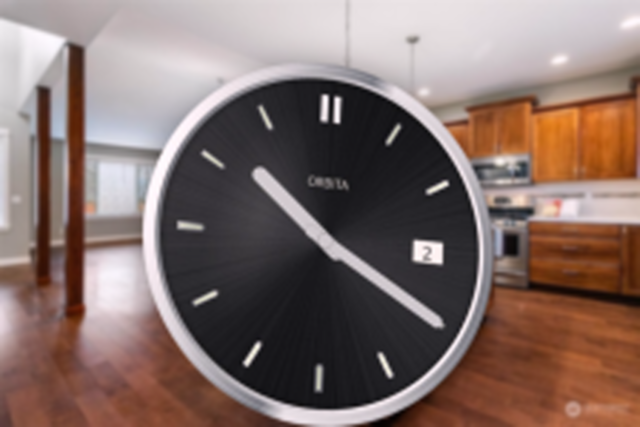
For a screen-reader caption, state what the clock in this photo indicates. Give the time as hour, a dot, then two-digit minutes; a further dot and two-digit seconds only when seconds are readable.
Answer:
10.20
